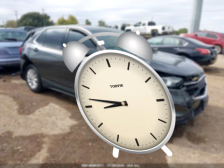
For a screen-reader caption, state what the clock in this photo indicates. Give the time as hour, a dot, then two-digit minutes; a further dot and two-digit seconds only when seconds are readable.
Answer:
8.47
